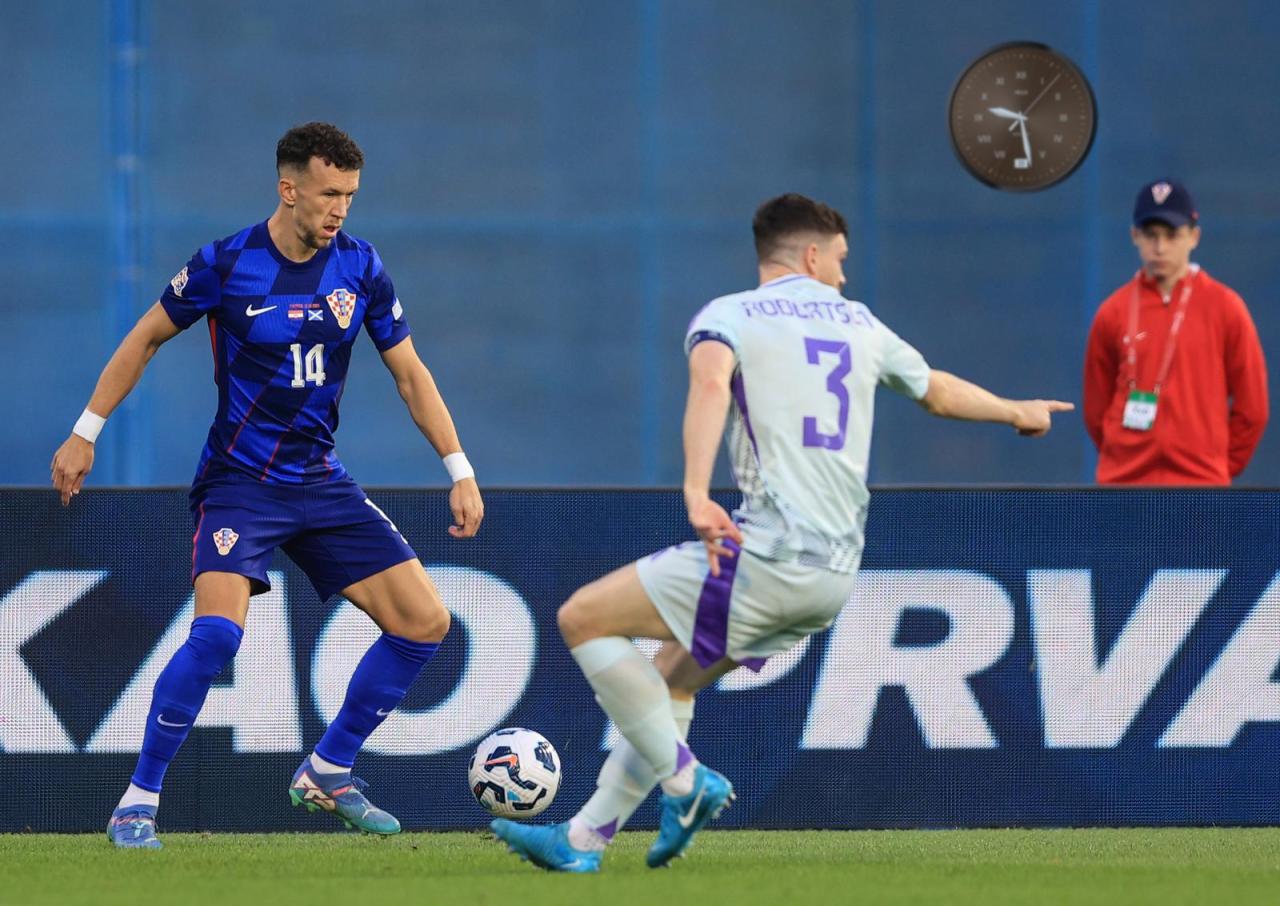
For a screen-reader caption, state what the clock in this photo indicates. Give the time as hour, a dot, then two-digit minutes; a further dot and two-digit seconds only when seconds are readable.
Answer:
9.28.07
